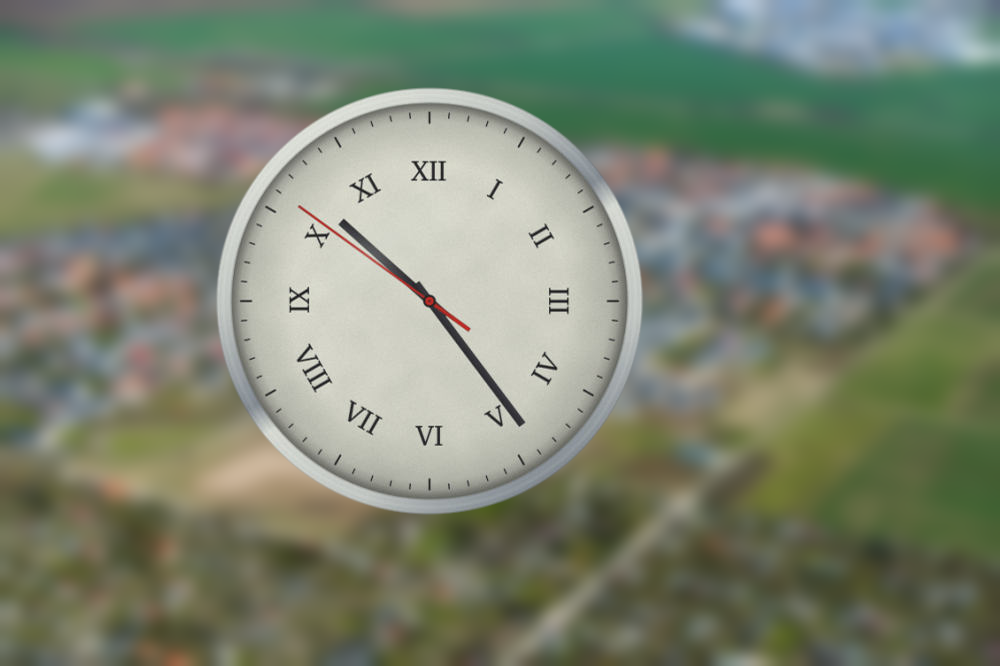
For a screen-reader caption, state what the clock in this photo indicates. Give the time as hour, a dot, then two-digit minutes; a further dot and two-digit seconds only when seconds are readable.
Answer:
10.23.51
